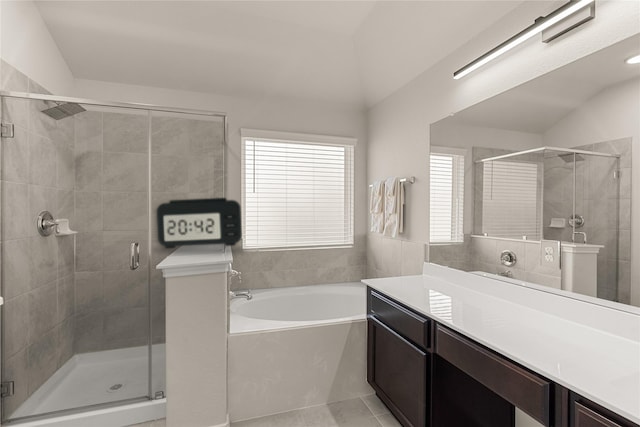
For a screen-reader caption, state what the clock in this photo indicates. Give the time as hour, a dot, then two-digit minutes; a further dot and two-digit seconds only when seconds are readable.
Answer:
20.42
